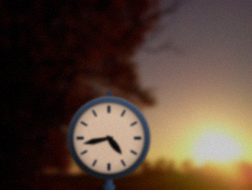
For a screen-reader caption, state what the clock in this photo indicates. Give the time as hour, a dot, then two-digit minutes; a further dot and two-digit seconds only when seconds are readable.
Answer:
4.43
